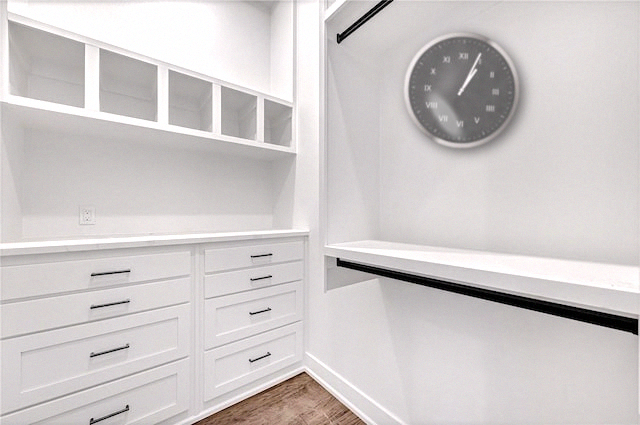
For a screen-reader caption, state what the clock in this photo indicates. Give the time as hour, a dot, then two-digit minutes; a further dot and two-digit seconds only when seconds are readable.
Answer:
1.04
